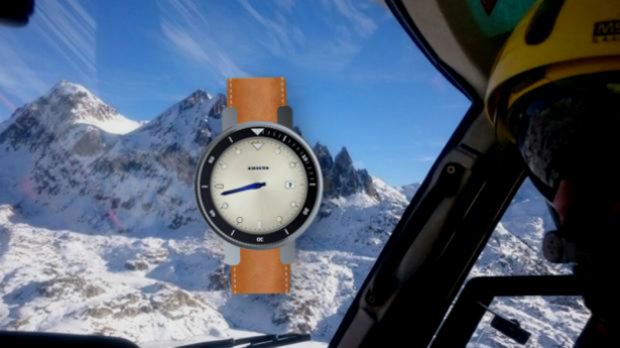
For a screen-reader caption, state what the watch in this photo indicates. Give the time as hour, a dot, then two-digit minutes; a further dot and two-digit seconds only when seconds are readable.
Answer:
8.43
